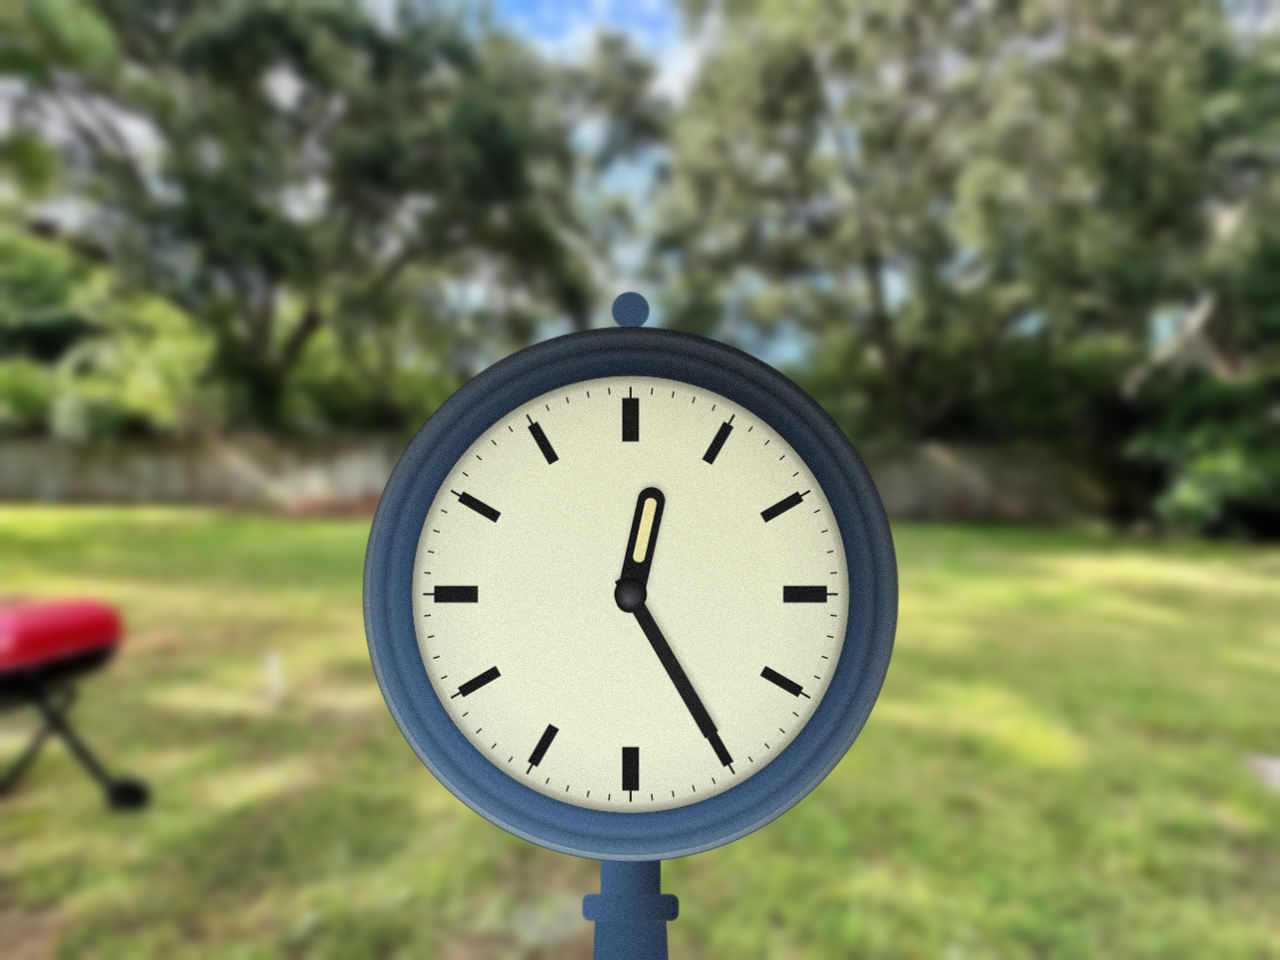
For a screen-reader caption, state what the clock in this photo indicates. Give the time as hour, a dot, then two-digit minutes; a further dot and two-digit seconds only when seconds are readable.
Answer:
12.25
